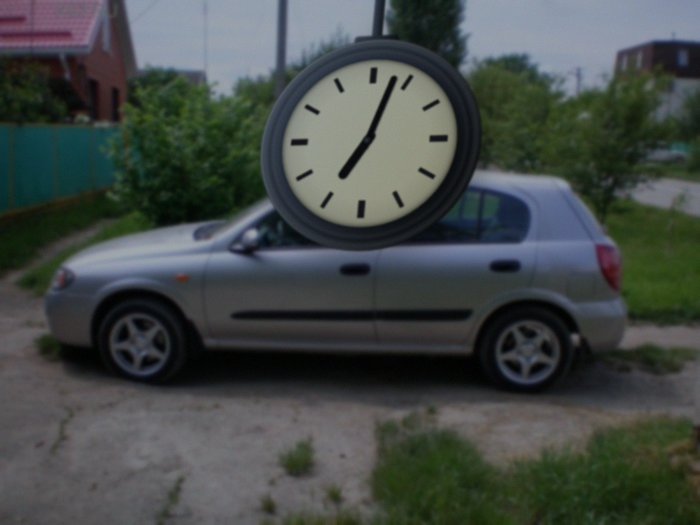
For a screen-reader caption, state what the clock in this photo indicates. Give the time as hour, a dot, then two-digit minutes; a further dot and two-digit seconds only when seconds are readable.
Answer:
7.03
